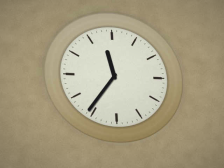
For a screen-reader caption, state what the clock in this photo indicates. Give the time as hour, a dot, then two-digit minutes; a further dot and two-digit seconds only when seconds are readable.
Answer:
11.36
